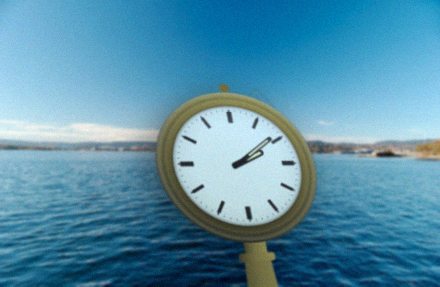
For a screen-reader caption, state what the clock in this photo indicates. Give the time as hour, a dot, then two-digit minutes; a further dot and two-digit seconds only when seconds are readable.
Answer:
2.09
